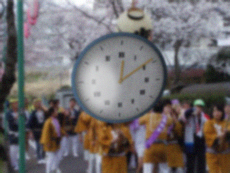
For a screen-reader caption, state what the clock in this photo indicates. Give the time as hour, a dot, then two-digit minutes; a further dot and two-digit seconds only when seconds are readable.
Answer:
12.09
